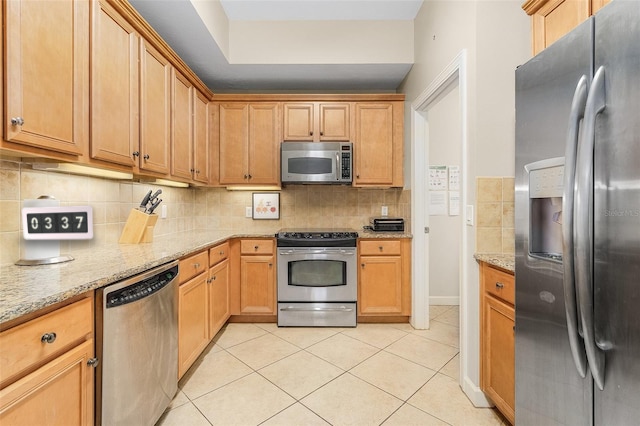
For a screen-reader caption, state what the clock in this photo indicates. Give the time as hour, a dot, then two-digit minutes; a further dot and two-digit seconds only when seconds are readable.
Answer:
3.37
